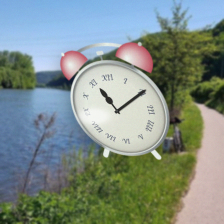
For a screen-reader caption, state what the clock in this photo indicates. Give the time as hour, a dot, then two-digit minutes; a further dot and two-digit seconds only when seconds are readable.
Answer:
11.10
